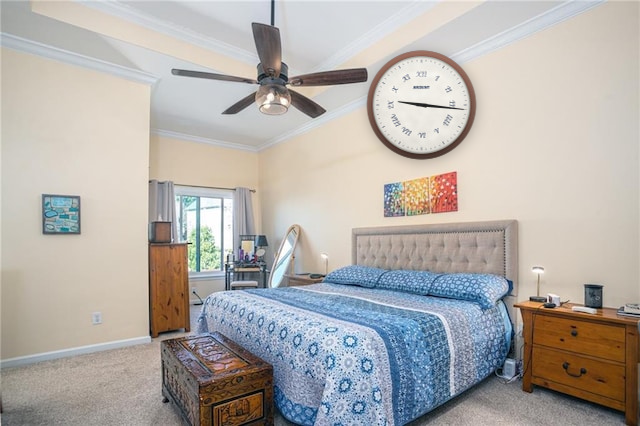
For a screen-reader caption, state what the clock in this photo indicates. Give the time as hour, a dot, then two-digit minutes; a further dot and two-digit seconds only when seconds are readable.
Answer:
9.16
